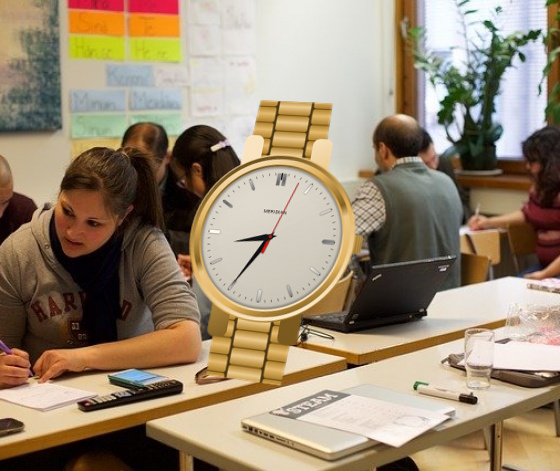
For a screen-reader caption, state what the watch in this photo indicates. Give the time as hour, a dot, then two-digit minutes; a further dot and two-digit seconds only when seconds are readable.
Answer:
8.35.03
